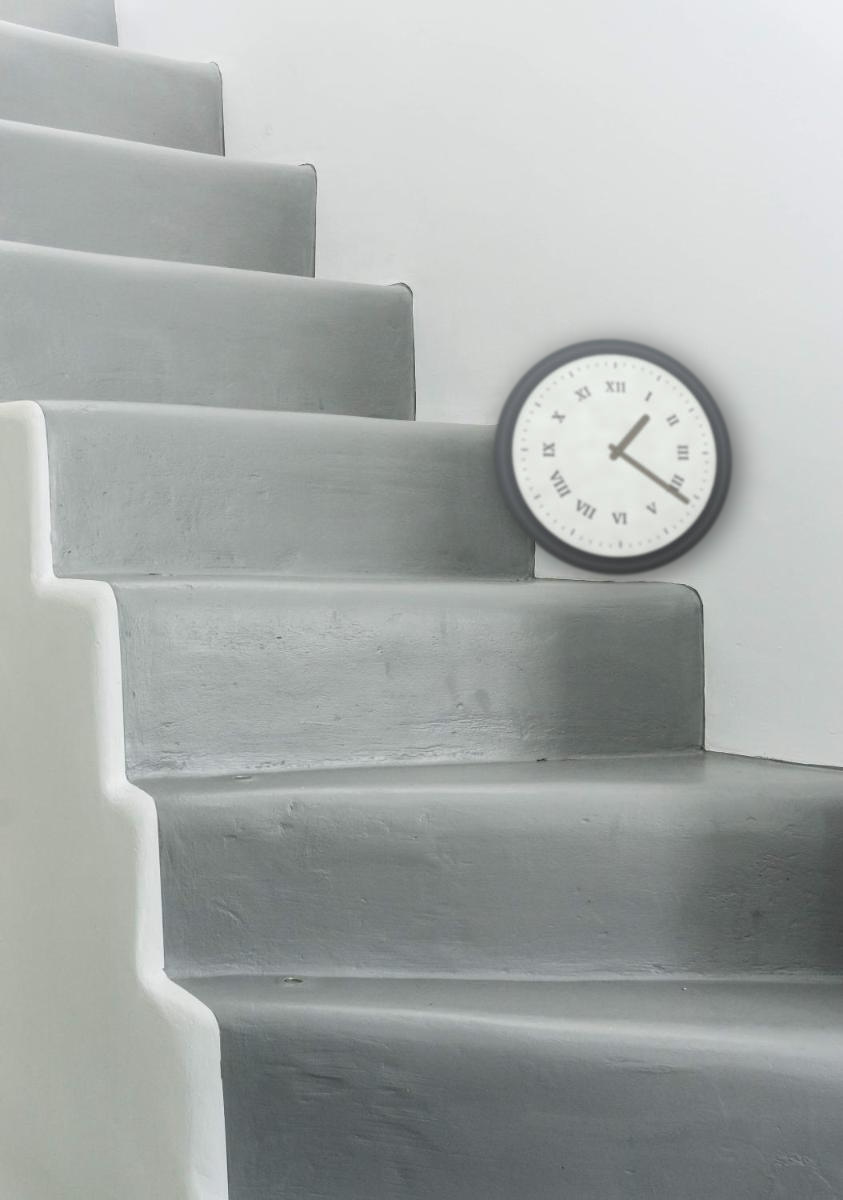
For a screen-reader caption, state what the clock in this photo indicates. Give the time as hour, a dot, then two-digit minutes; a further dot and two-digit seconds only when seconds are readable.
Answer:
1.21
